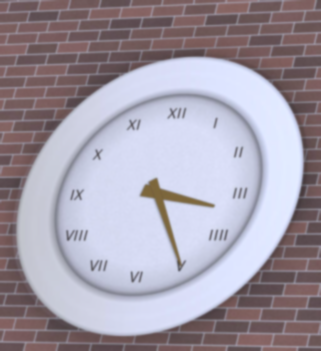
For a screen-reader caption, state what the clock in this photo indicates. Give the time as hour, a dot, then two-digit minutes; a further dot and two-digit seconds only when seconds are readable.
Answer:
3.25
